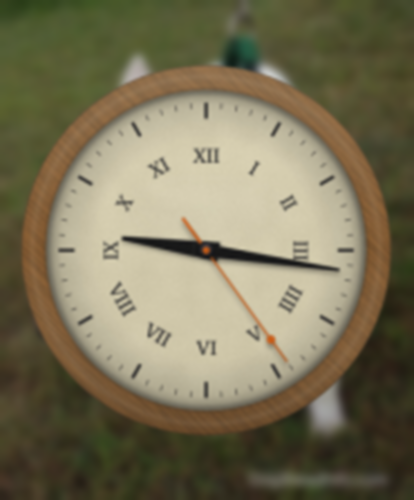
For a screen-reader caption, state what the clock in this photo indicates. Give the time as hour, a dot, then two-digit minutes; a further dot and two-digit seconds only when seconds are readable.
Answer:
9.16.24
